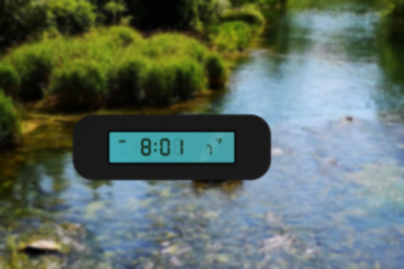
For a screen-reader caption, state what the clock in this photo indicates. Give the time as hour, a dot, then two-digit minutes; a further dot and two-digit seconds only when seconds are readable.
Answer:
8.01
